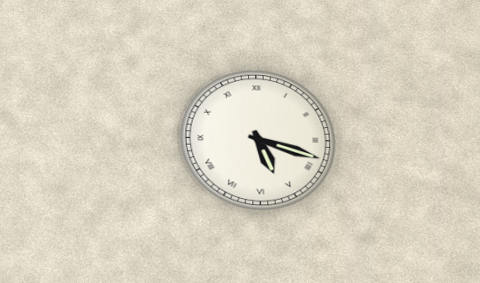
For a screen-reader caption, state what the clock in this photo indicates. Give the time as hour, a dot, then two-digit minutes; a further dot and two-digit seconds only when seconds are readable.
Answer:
5.18
